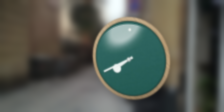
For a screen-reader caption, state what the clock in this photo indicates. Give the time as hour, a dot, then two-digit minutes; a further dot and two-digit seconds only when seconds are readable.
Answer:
7.40
